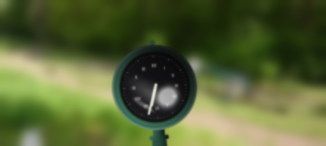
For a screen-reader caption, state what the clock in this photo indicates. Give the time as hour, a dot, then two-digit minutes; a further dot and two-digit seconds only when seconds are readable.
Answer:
6.33
